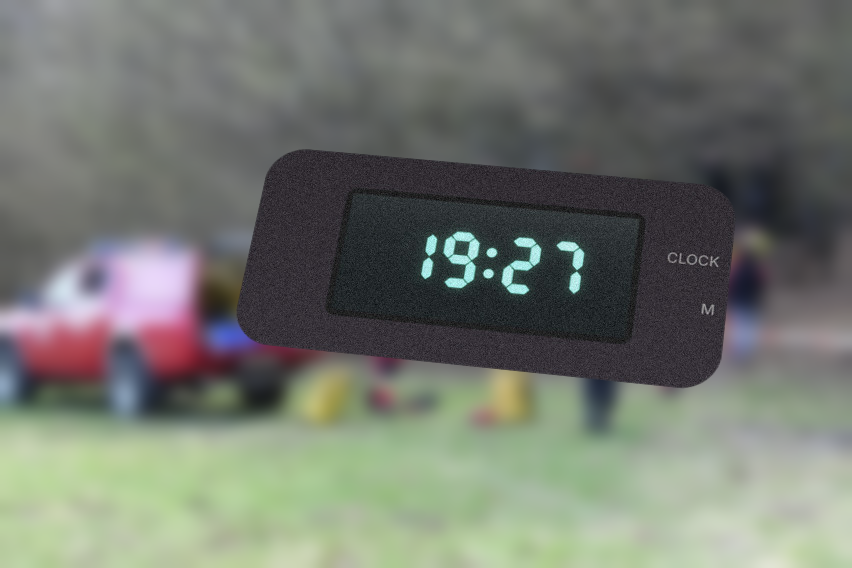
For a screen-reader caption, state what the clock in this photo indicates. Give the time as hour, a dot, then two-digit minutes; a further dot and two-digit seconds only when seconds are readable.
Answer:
19.27
